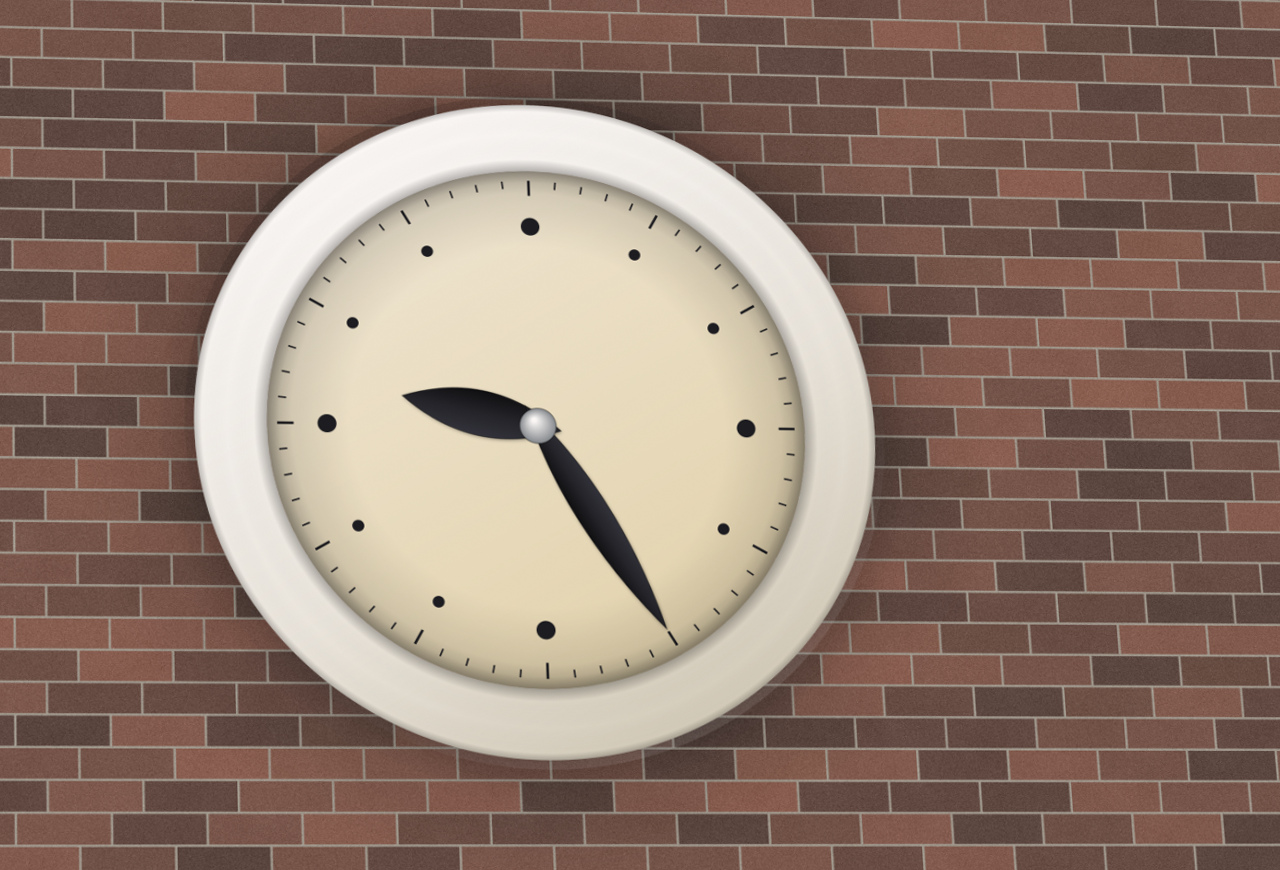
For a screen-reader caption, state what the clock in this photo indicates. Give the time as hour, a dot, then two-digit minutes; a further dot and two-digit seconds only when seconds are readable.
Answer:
9.25
